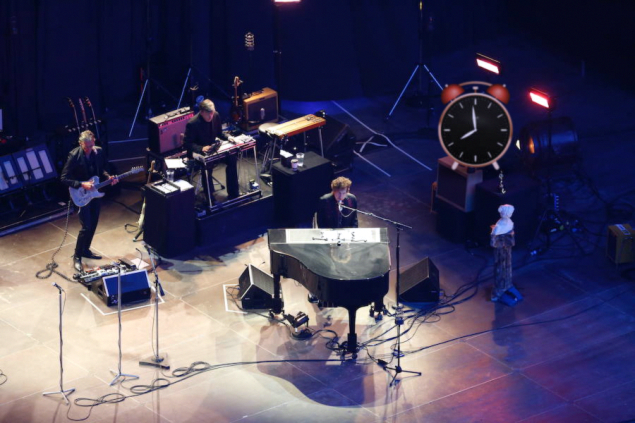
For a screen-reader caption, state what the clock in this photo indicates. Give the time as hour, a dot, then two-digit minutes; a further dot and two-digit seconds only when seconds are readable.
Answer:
7.59
